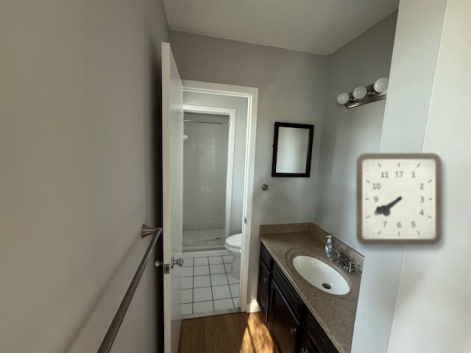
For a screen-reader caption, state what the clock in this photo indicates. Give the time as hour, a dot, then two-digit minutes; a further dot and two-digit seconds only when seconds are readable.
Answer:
7.40
